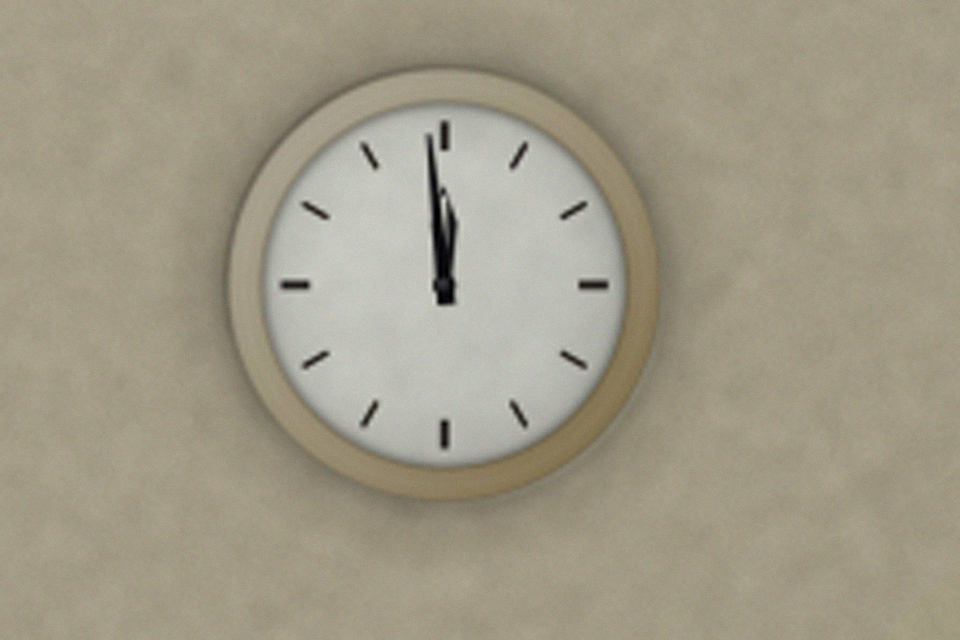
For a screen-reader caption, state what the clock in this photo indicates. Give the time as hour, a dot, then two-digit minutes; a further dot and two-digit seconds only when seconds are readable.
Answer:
11.59
